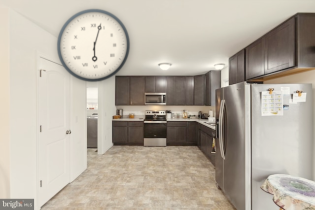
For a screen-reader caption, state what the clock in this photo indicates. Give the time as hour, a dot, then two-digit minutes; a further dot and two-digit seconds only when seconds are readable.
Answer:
6.03
